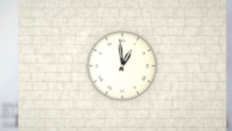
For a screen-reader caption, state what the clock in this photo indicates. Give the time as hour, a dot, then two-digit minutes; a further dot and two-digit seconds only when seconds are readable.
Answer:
12.59
